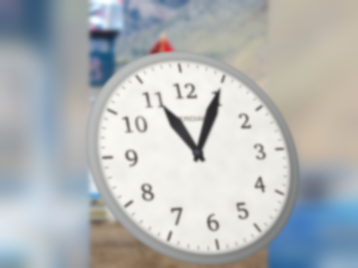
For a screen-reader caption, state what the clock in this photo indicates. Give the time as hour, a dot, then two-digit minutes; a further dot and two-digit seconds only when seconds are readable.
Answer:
11.05
